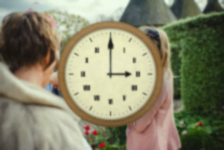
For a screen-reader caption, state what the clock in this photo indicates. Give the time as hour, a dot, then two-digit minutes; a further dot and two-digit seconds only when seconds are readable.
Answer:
3.00
